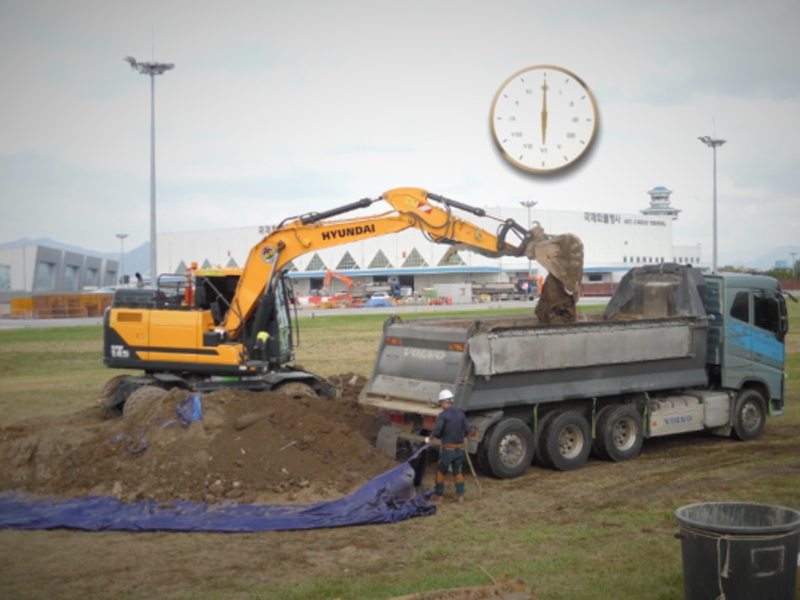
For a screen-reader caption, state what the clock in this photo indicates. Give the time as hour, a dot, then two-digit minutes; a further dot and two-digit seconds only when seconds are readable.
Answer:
6.00
